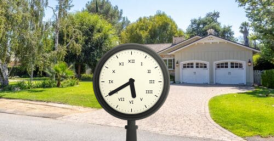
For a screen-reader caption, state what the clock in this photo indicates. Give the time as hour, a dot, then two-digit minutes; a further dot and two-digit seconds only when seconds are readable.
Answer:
5.40
